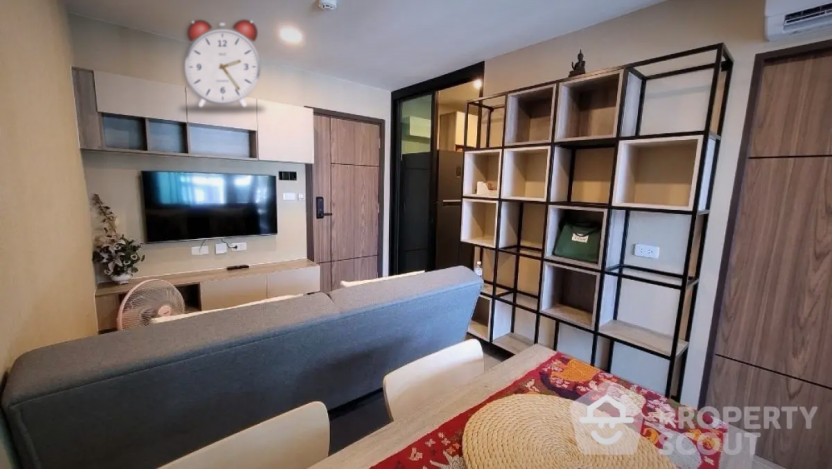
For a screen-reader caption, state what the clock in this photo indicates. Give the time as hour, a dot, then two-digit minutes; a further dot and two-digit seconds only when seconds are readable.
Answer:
2.24
